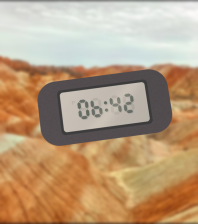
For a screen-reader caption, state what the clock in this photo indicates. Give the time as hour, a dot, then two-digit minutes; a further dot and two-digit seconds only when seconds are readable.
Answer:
6.42
